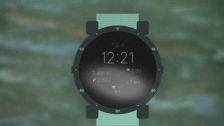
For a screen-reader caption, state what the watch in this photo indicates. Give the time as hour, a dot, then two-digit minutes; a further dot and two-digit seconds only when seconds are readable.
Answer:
12.21
